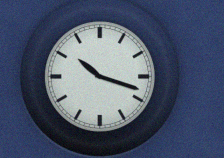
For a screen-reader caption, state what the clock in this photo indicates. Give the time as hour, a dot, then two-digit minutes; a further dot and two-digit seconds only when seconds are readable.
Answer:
10.18
